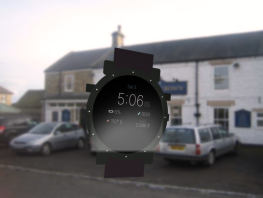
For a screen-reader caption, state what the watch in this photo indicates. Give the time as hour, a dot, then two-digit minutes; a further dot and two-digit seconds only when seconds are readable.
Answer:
5.06
